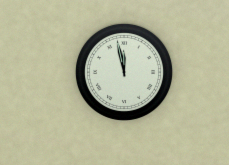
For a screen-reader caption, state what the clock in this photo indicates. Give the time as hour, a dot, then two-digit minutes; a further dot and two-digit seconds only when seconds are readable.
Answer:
11.58
